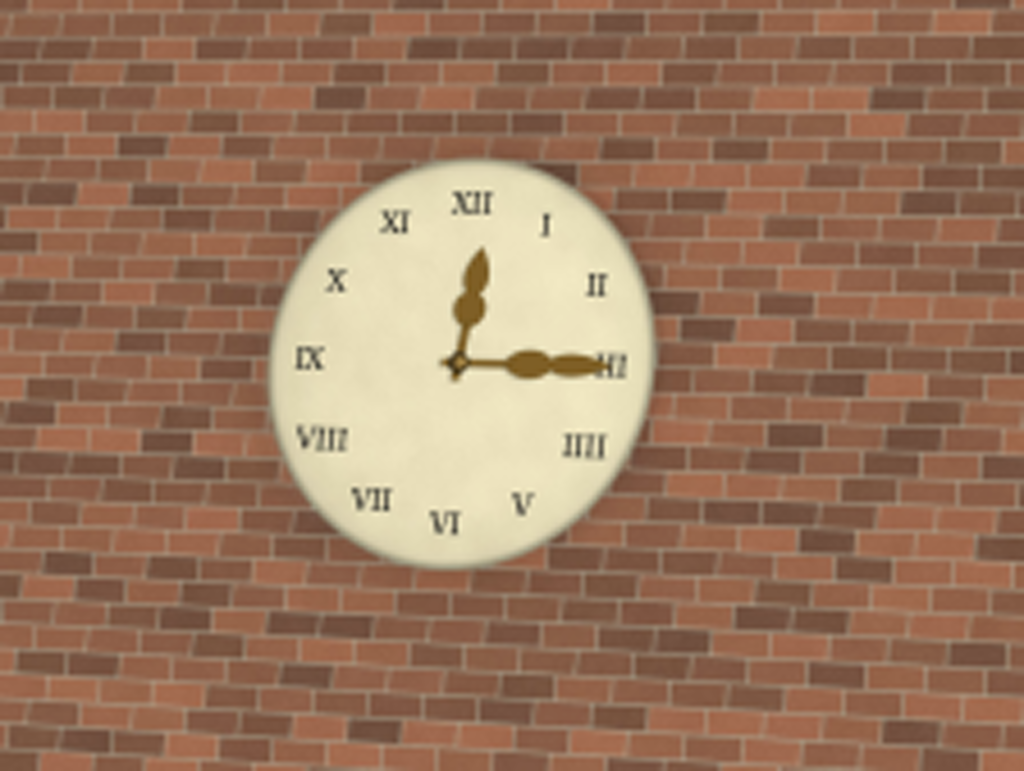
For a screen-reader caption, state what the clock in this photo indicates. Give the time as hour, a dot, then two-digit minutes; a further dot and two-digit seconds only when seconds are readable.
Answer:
12.15
